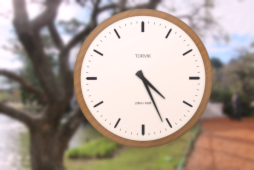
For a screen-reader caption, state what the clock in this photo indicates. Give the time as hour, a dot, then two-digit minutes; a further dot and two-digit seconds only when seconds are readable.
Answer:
4.26
